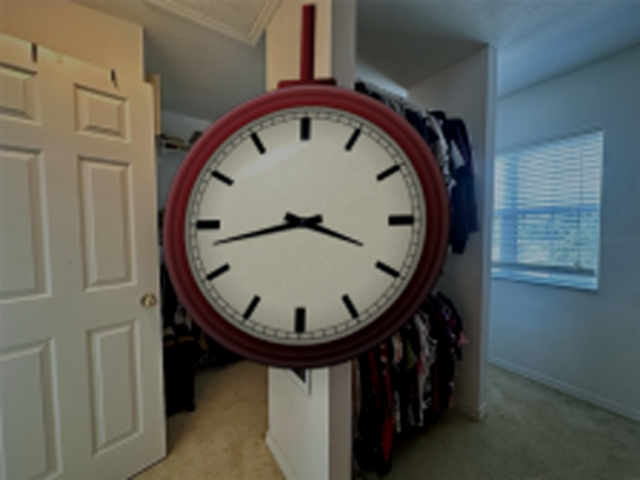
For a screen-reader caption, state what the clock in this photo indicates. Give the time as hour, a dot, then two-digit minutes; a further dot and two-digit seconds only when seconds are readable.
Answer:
3.43
